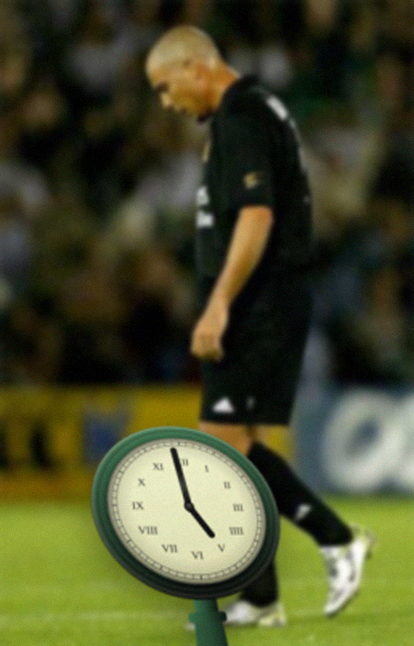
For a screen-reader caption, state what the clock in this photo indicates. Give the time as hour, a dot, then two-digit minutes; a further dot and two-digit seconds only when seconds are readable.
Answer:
4.59
